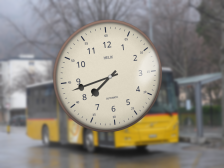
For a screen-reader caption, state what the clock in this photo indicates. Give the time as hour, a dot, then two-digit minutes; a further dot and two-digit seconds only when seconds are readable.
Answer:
7.43
